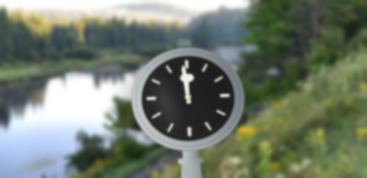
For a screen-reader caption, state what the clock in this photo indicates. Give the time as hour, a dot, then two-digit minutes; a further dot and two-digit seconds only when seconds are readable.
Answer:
11.59
